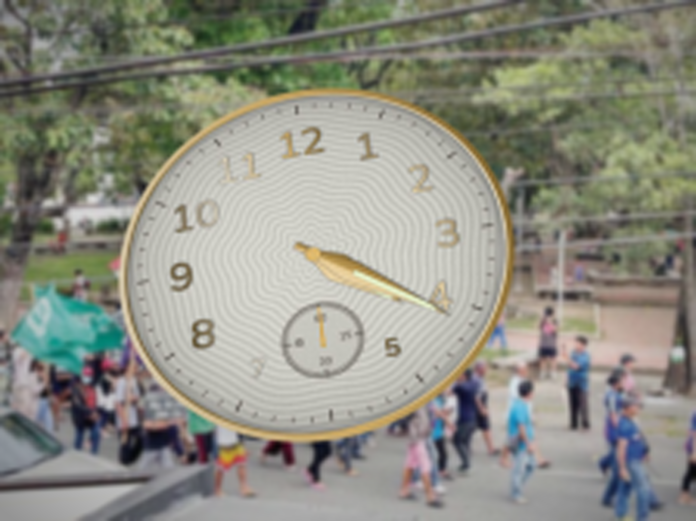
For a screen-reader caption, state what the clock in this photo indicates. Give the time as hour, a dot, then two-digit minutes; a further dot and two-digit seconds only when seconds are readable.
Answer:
4.21
